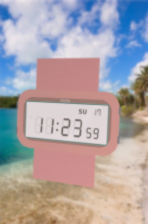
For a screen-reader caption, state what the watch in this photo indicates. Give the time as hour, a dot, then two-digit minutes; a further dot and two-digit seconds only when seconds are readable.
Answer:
11.23.59
